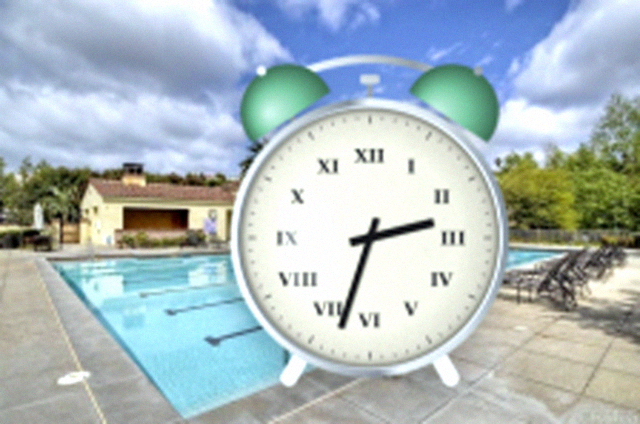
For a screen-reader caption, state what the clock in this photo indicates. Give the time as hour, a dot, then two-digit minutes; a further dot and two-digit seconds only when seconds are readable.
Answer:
2.33
